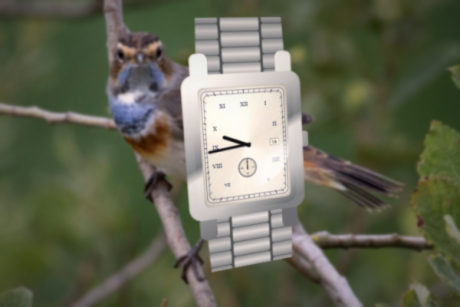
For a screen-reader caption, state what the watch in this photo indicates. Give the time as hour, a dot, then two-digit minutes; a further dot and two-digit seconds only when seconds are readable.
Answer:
9.44
